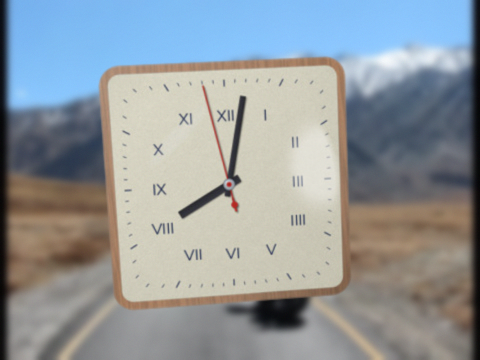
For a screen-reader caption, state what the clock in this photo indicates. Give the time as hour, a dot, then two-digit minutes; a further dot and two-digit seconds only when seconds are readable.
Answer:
8.01.58
